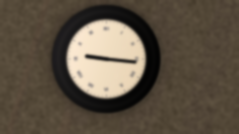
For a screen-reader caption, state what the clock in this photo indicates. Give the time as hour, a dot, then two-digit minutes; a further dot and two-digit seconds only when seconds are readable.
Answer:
9.16
